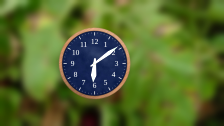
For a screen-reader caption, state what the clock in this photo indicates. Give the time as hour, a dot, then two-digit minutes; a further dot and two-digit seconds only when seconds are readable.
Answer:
6.09
